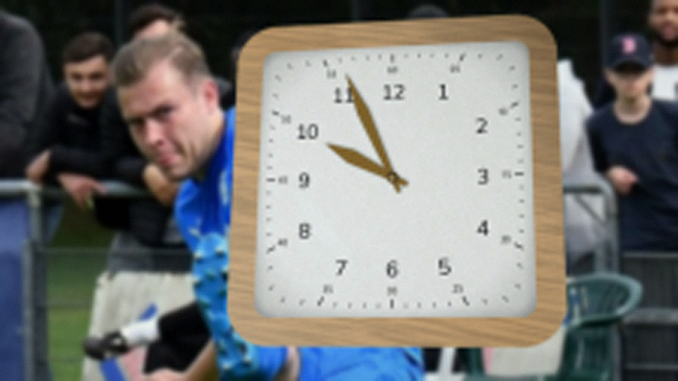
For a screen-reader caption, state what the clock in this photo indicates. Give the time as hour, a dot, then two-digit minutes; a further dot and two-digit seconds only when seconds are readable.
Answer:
9.56
